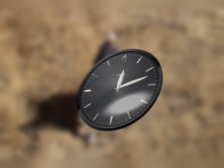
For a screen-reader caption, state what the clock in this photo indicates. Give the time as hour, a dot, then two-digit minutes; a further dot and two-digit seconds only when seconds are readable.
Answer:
12.12
